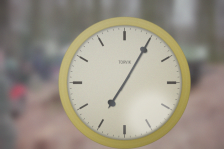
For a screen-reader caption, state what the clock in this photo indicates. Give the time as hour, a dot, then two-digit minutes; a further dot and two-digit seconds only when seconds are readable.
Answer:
7.05
